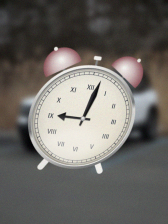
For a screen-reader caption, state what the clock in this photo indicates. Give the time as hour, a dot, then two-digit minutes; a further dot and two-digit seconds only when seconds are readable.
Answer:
9.02
